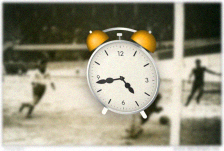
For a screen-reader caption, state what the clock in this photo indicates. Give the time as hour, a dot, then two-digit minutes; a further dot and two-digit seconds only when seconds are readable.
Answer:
4.43
